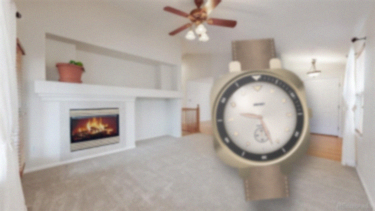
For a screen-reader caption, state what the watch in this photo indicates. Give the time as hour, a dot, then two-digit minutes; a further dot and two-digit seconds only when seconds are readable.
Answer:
9.27
